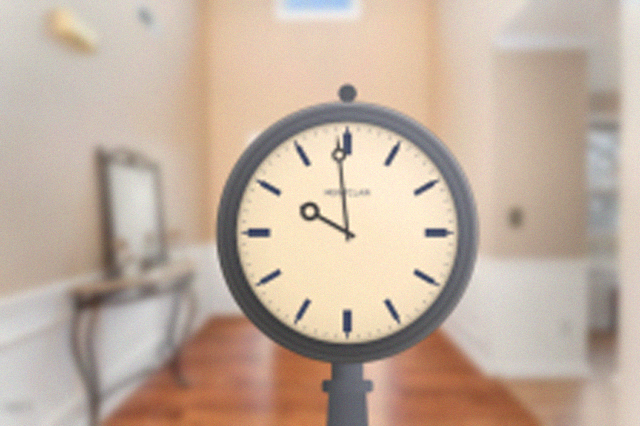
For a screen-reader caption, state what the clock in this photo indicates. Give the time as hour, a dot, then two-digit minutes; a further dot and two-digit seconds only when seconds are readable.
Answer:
9.59
